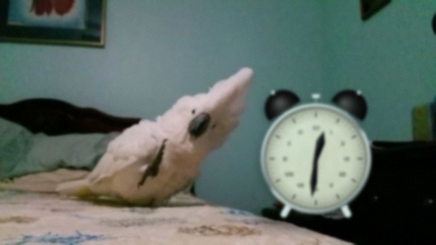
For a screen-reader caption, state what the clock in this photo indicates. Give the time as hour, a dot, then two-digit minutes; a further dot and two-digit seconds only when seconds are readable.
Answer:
12.31
